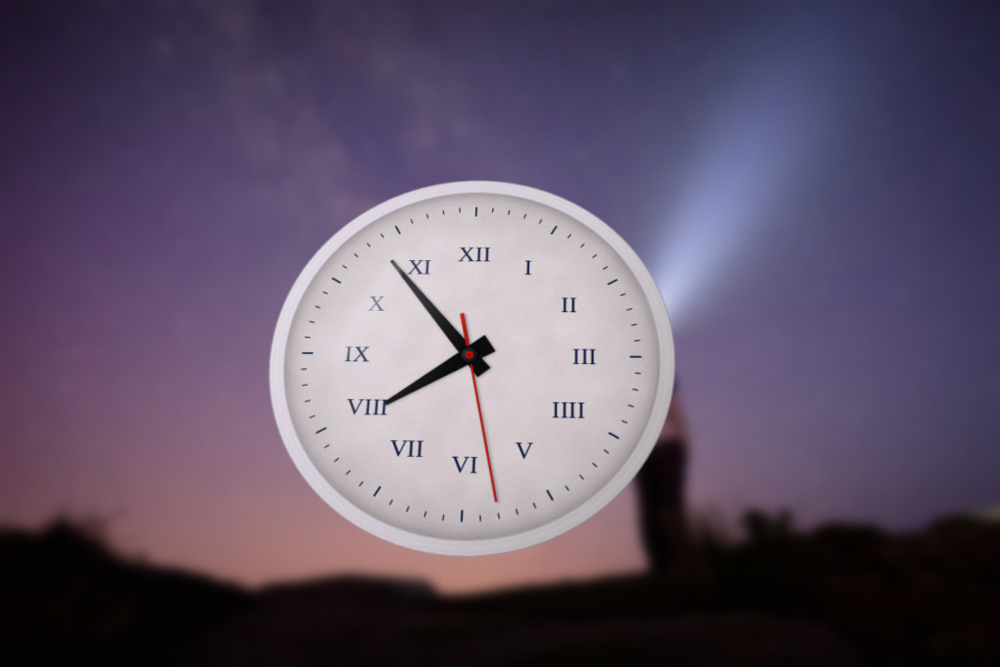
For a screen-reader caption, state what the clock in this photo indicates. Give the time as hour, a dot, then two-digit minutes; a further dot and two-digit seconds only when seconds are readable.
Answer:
7.53.28
